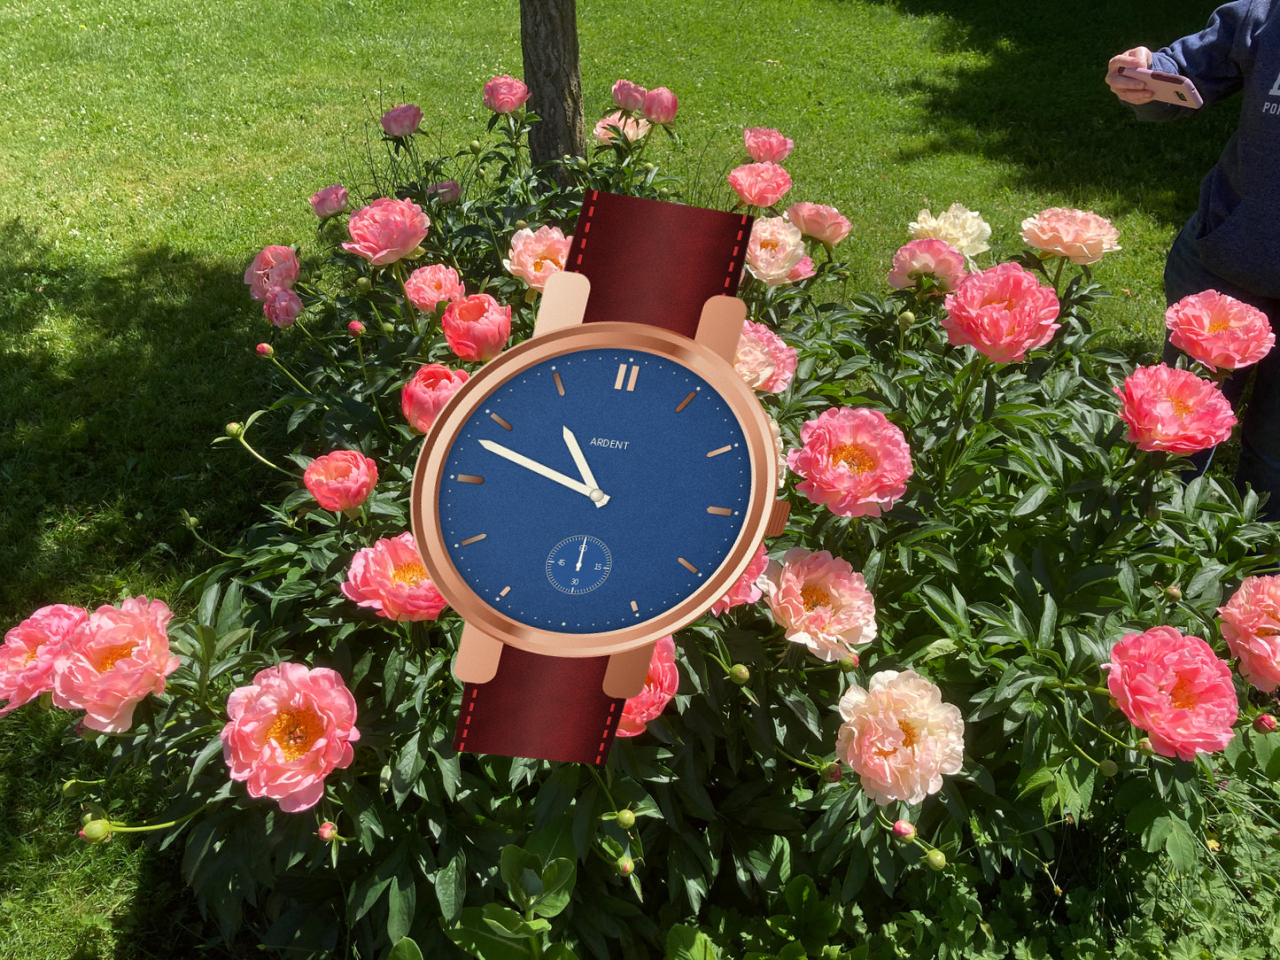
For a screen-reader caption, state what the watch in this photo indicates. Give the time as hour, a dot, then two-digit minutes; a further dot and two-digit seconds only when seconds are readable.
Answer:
10.48
